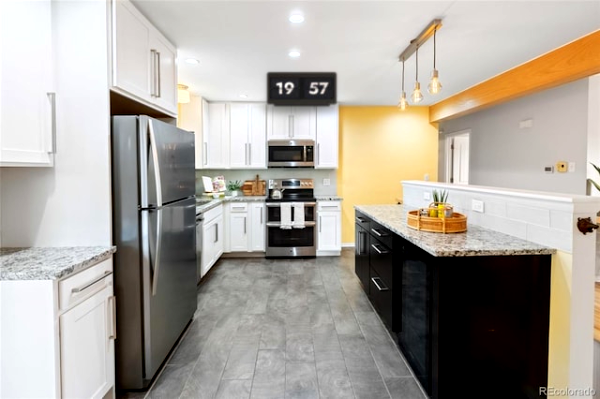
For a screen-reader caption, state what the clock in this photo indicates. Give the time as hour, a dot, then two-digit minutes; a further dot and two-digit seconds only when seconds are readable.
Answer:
19.57
